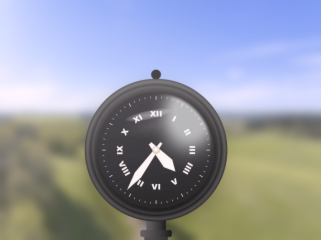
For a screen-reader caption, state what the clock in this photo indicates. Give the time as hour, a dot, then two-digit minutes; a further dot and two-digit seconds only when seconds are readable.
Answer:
4.36
